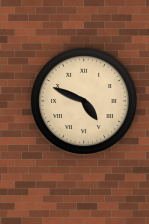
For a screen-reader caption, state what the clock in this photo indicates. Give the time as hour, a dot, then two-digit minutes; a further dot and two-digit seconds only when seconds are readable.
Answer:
4.49
